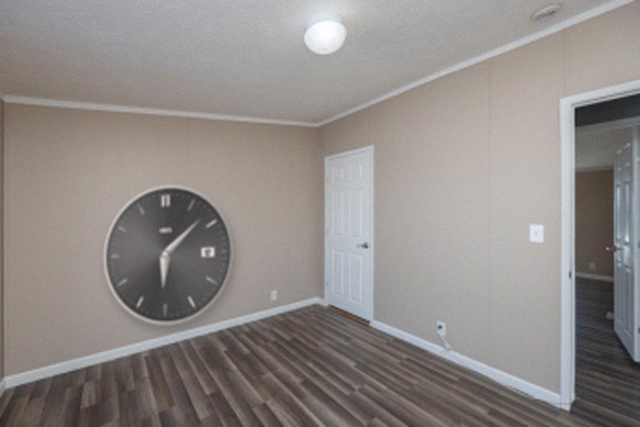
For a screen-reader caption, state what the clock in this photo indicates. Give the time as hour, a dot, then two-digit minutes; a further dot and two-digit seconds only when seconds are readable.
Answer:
6.08
